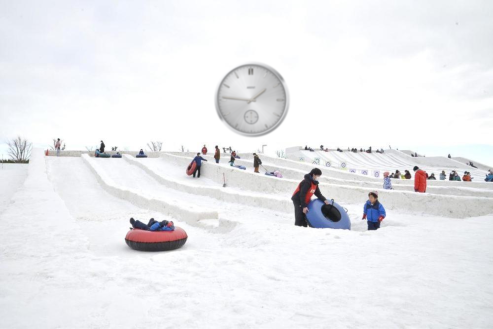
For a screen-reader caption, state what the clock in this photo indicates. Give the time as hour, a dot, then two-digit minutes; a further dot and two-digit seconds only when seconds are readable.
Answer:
1.46
